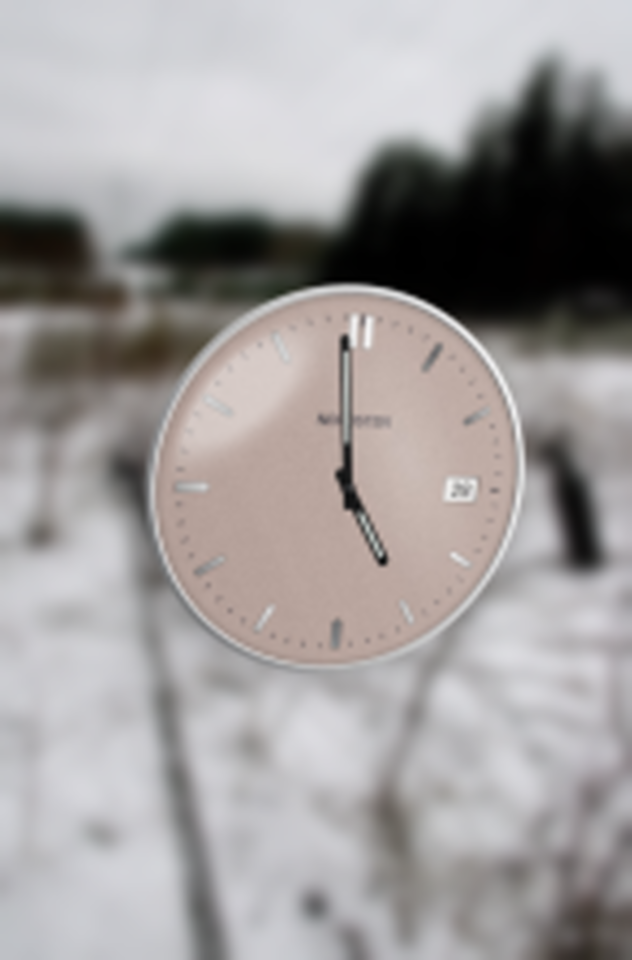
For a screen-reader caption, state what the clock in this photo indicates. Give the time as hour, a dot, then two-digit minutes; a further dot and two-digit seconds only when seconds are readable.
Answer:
4.59
